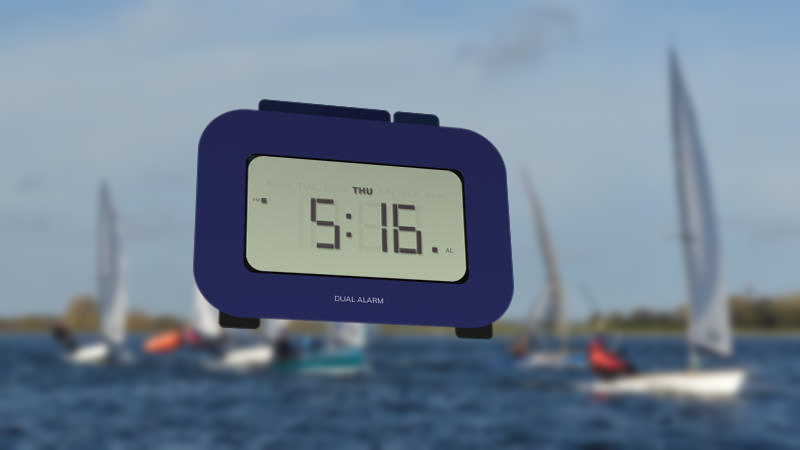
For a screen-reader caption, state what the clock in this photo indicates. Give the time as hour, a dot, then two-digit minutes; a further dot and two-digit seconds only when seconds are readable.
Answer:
5.16
